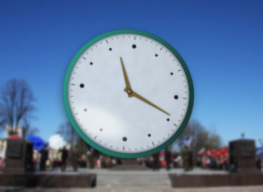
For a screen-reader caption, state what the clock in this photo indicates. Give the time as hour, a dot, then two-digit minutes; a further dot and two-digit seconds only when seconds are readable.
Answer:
11.19
